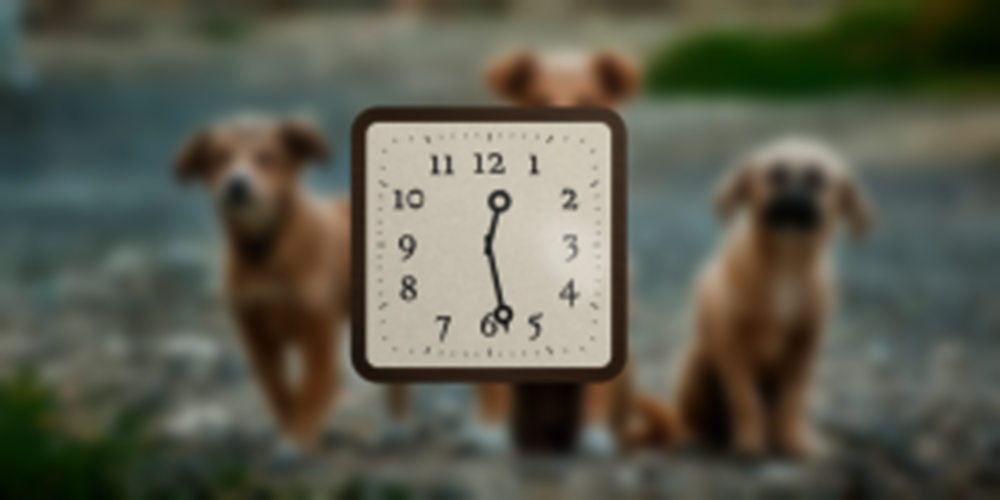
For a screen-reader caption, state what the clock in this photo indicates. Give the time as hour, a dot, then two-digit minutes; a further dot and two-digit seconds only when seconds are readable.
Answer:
12.28
